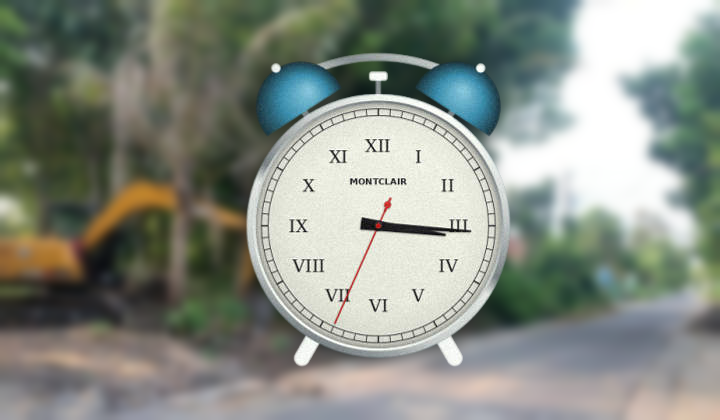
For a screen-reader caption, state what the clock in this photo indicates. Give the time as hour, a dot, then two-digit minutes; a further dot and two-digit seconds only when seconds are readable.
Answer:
3.15.34
